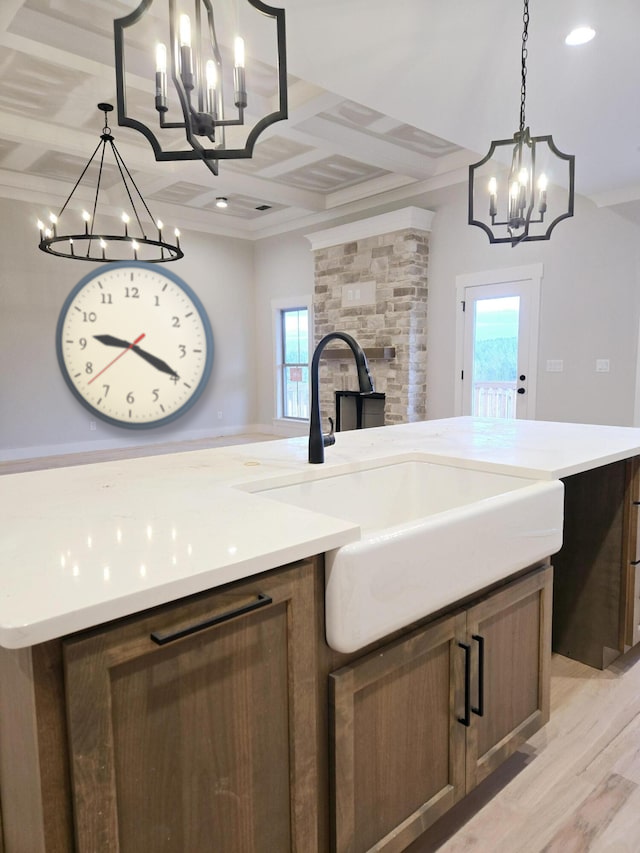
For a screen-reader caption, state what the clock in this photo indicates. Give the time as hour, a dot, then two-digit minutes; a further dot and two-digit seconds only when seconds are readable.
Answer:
9.19.38
